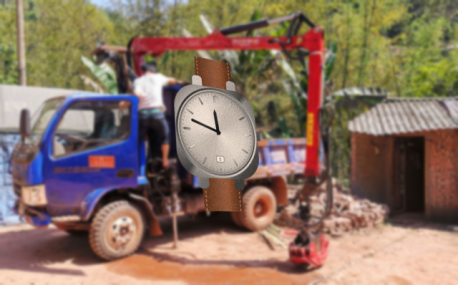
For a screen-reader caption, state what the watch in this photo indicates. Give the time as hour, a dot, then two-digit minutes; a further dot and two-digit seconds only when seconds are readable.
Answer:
11.48
